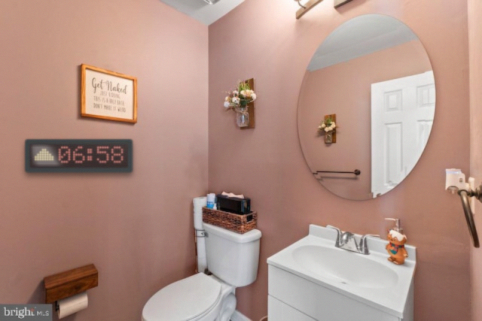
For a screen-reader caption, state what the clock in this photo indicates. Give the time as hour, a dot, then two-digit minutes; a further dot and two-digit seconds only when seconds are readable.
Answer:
6.58
